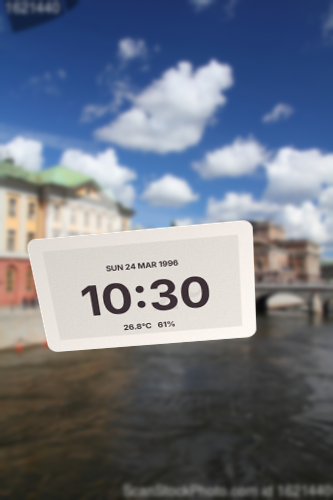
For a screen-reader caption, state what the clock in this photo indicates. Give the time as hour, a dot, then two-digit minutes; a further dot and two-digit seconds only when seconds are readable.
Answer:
10.30
